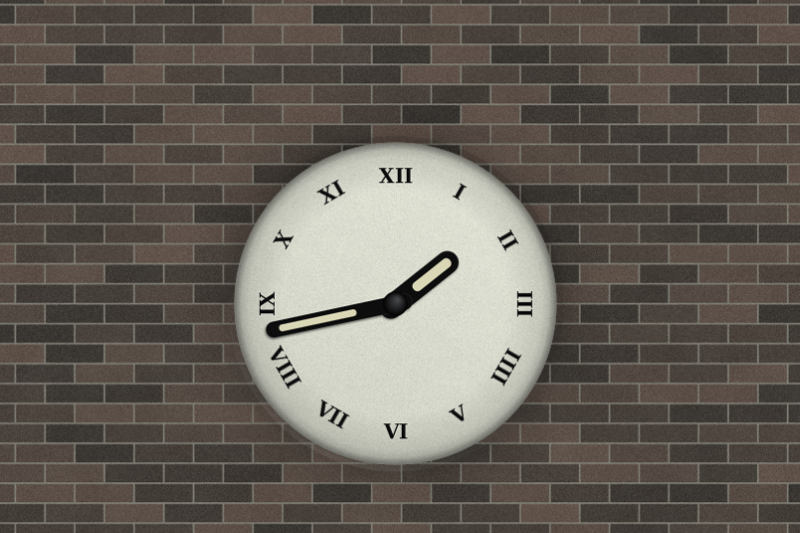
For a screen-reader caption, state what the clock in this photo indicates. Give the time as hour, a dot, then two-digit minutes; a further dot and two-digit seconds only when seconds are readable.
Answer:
1.43
